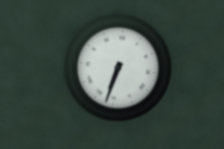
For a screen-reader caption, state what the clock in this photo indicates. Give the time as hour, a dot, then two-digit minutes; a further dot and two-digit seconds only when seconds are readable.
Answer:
6.32
